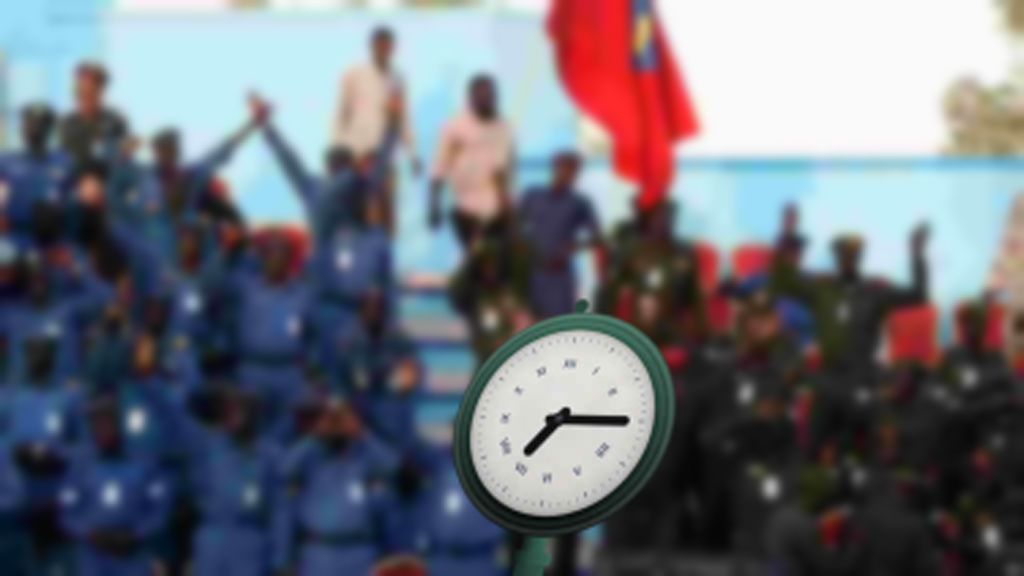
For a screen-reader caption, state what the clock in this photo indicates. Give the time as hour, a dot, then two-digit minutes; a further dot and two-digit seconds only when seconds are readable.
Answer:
7.15
